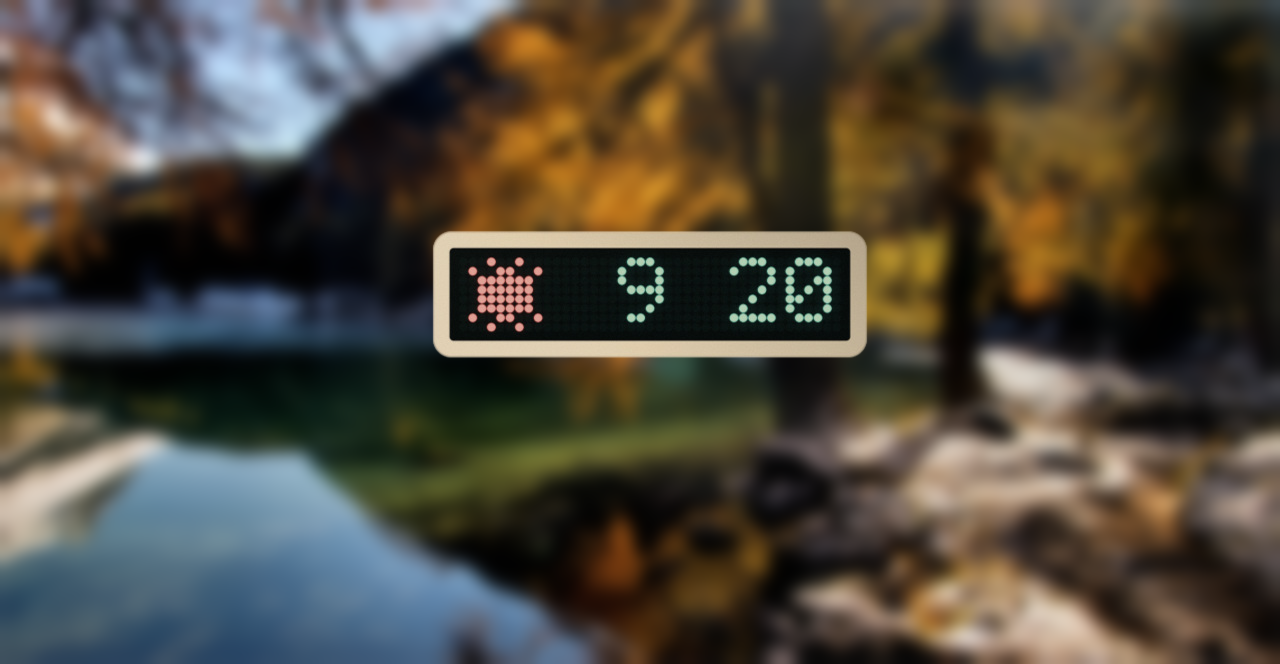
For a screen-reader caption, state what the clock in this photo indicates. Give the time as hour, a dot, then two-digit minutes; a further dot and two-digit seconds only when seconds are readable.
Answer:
9.20
